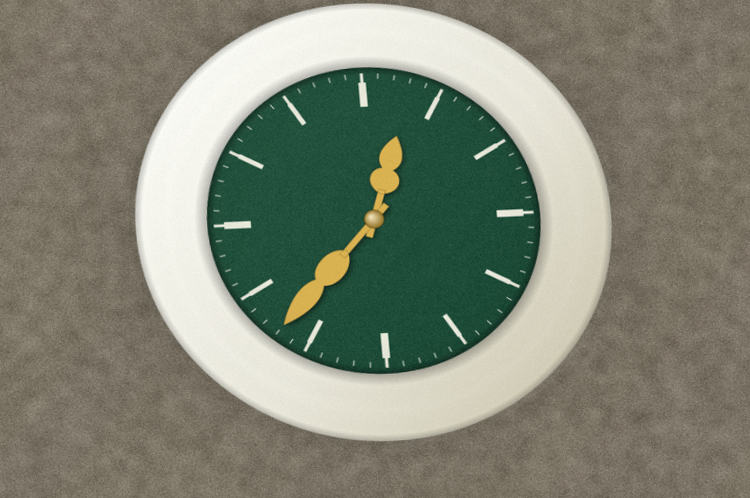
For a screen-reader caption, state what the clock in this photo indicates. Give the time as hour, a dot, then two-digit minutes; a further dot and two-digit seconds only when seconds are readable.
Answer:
12.37
